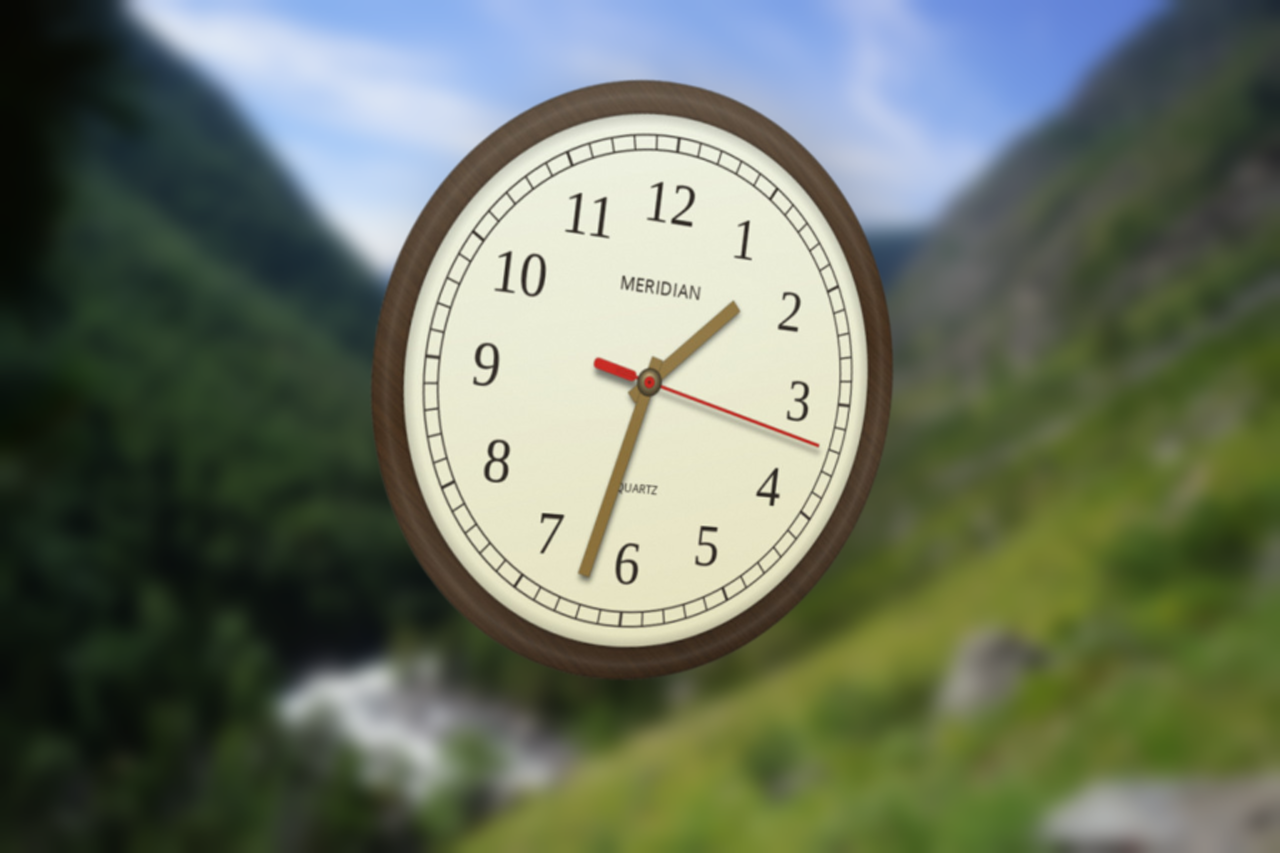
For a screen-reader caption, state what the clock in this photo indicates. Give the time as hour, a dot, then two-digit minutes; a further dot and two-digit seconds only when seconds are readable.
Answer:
1.32.17
